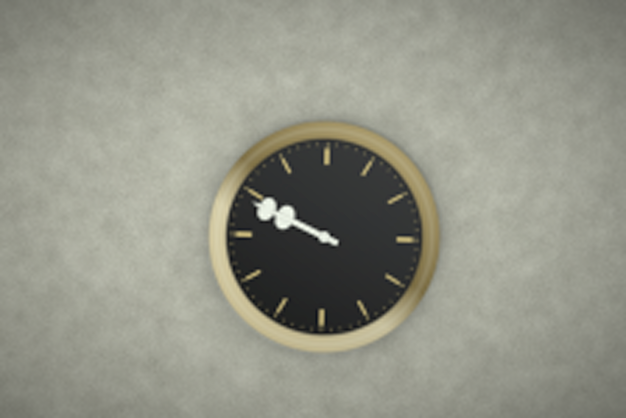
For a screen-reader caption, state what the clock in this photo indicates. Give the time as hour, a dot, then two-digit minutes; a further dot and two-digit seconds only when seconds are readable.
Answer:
9.49
